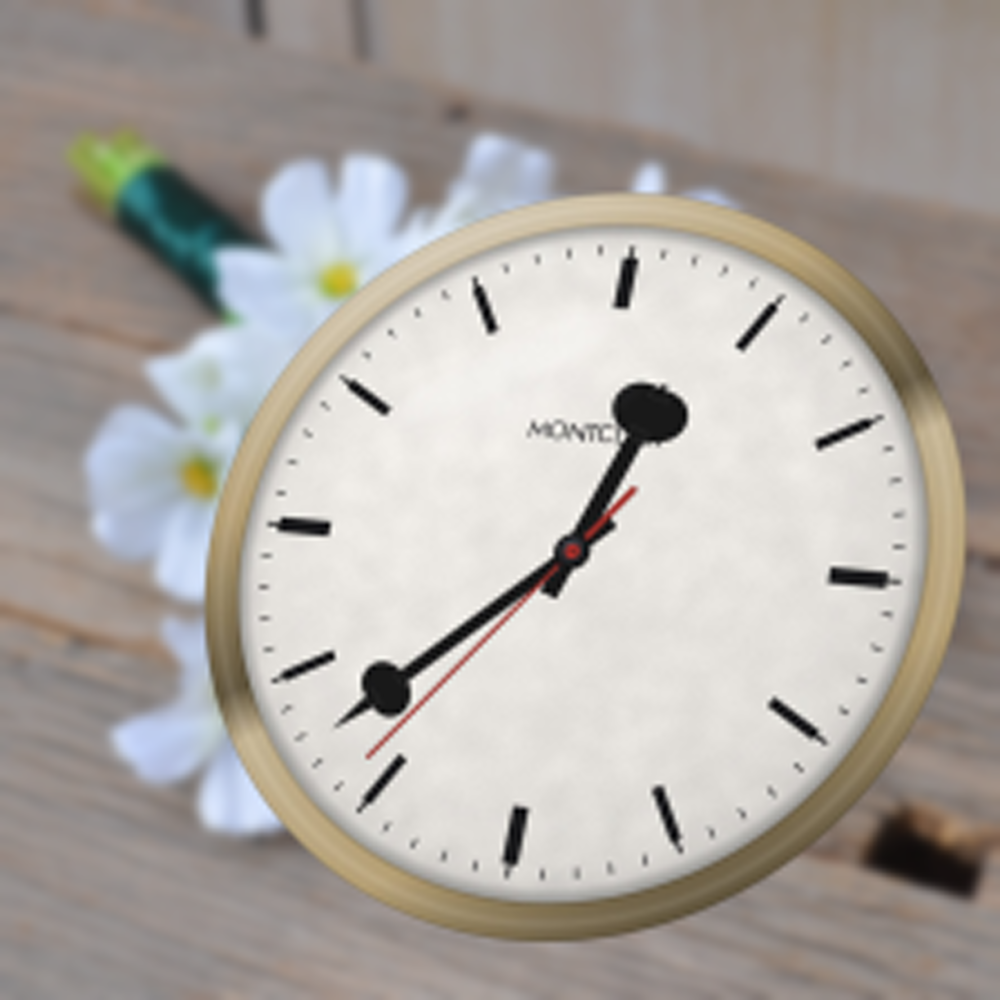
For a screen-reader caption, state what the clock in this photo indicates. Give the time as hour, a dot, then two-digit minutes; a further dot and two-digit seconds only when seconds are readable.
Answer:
12.37.36
